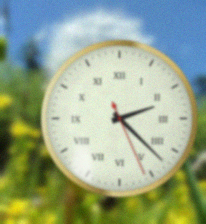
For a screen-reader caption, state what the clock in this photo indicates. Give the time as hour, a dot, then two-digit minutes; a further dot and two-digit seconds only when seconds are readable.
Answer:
2.22.26
